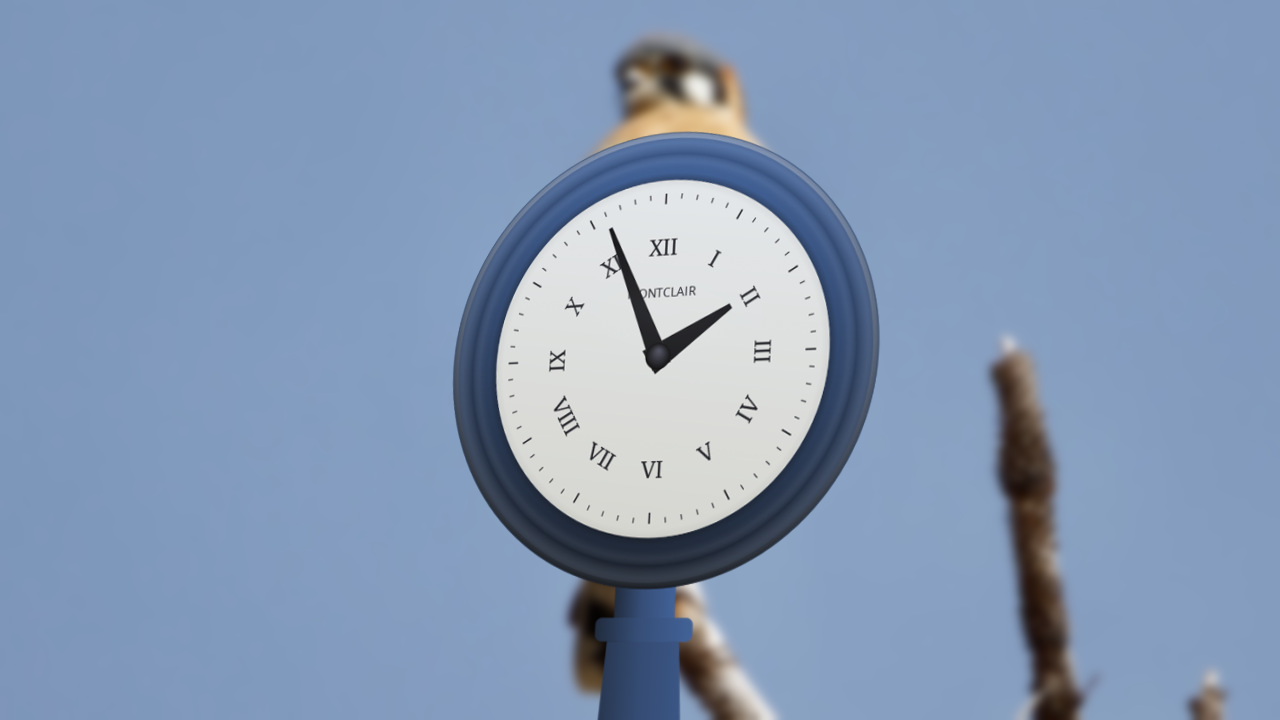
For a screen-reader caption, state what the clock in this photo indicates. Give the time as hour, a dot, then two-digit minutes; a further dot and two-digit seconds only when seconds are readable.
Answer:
1.56
